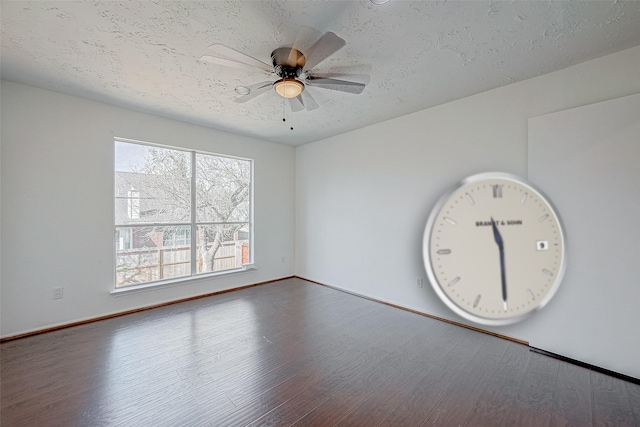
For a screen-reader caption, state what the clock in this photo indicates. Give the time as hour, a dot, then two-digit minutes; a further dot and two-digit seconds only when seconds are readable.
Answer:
11.30
